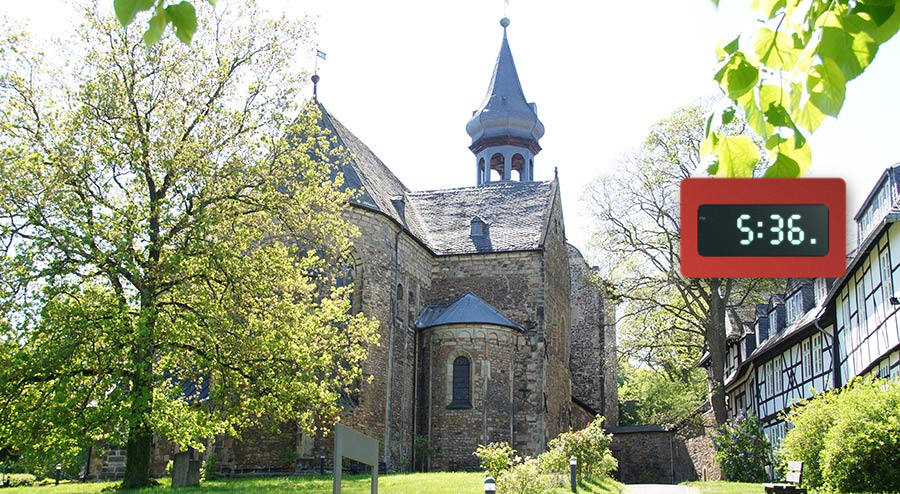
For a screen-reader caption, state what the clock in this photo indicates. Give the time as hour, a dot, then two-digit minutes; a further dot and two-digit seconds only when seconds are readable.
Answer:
5.36
